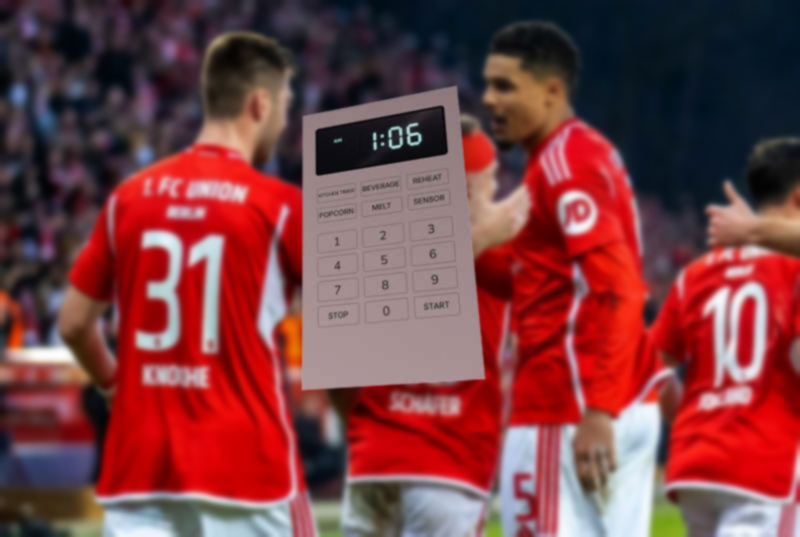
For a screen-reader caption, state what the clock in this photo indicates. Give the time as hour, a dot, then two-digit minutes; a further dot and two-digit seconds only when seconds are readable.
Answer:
1.06
